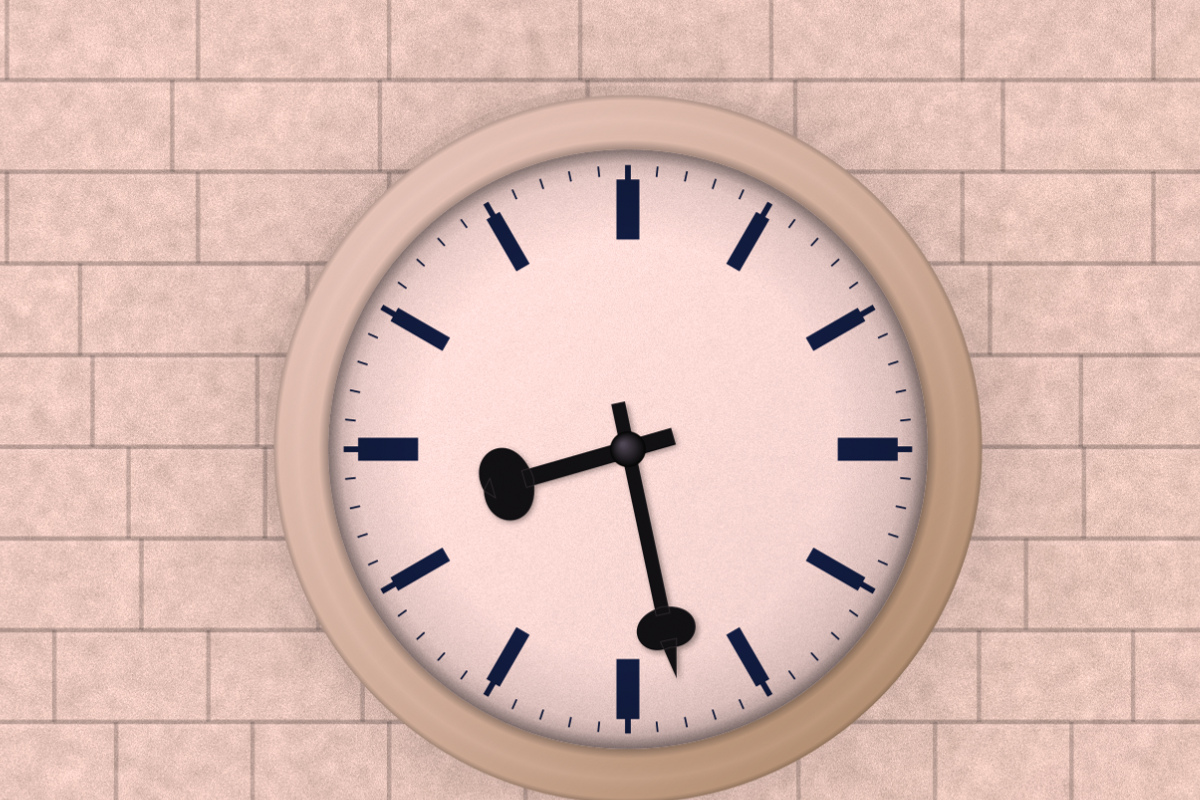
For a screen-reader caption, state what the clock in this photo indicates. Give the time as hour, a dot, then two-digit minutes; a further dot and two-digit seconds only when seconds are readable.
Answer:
8.28
